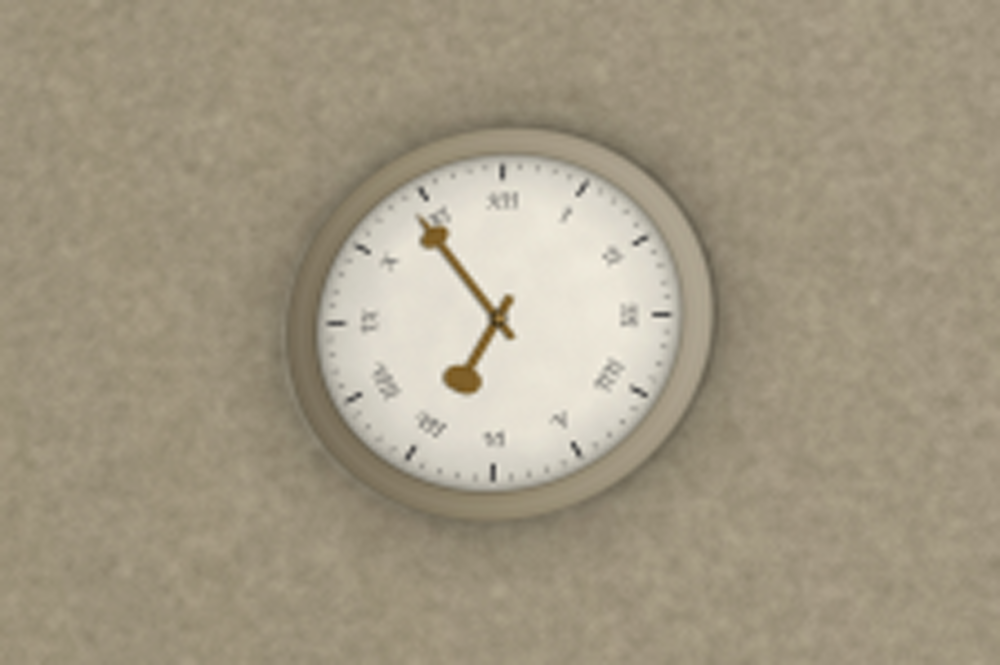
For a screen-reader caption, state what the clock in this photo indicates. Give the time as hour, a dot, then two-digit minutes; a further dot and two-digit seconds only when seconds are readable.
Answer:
6.54
